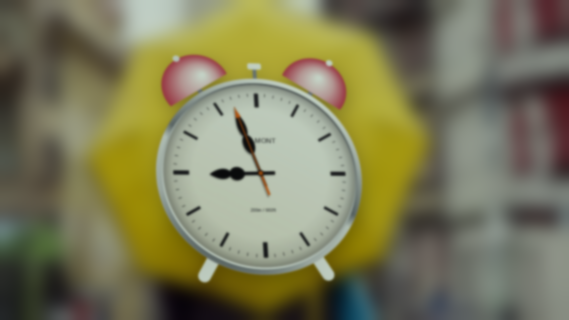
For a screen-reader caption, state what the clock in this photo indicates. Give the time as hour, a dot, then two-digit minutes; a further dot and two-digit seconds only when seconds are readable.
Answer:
8.56.57
